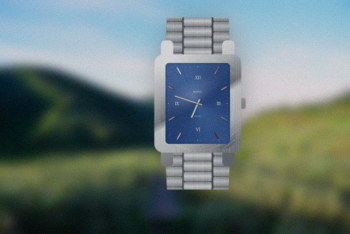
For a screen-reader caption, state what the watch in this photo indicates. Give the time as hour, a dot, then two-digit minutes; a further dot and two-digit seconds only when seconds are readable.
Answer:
6.48
